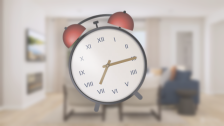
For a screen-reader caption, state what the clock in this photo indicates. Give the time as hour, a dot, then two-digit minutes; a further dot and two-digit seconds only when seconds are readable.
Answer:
7.15
